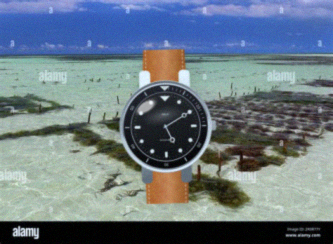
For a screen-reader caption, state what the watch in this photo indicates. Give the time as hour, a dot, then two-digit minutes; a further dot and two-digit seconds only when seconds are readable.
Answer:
5.10
